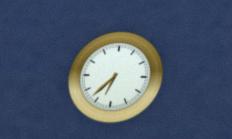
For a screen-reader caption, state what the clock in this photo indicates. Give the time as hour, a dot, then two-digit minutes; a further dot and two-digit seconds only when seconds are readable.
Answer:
6.37
